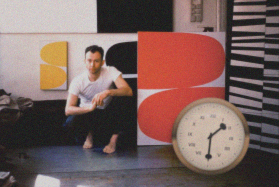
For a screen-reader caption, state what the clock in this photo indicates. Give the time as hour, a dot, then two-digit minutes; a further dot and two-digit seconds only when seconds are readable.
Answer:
1.30
